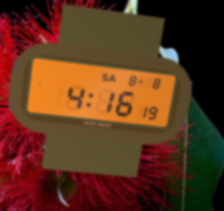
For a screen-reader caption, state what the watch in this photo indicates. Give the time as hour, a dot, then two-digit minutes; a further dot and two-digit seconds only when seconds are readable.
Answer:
4.16.19
